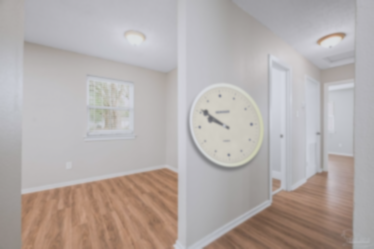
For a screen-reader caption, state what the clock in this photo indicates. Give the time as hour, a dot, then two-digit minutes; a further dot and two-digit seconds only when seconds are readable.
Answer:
9.51
